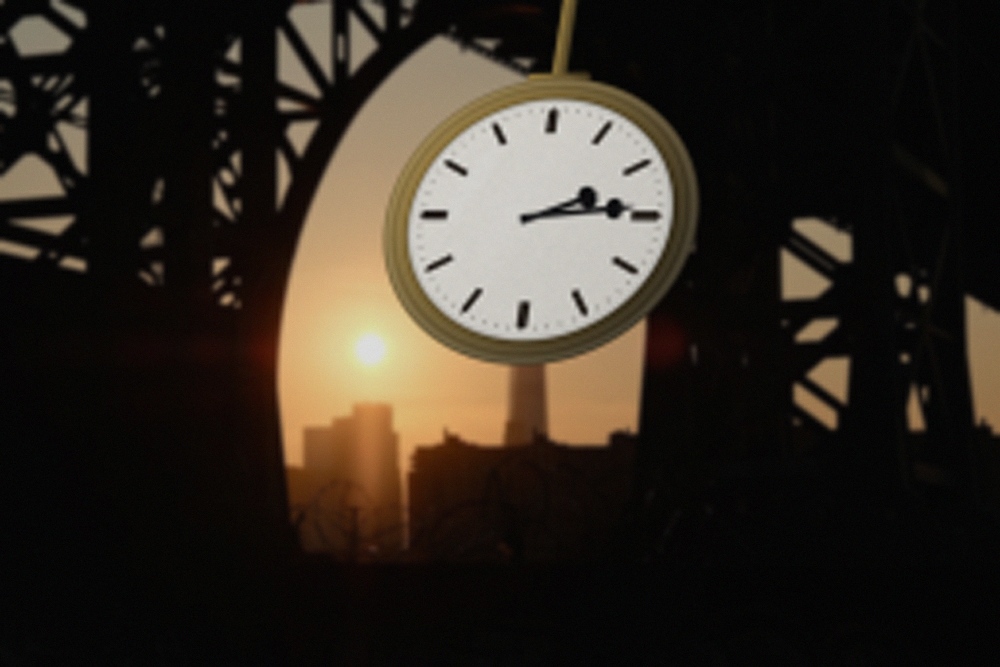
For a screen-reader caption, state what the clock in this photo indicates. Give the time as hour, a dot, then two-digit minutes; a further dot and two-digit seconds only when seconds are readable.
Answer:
2.14
